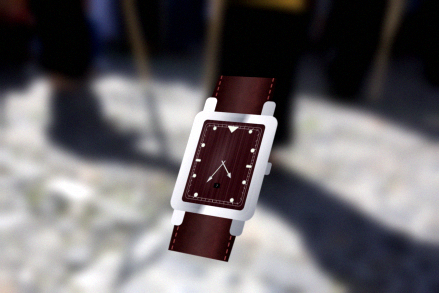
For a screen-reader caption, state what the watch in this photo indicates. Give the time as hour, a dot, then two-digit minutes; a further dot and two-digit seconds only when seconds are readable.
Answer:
4.35
